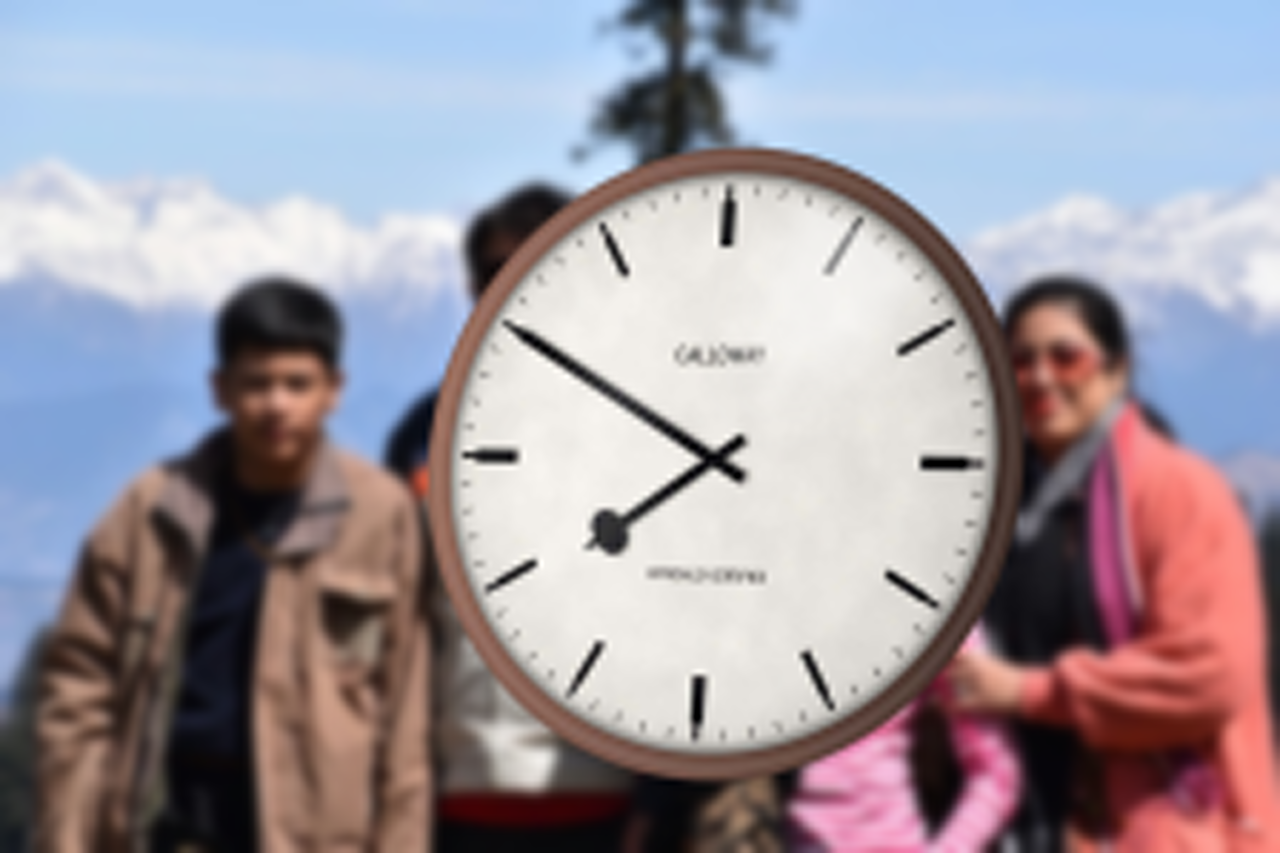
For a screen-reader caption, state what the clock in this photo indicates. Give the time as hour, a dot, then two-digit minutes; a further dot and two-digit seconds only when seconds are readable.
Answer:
7.50
